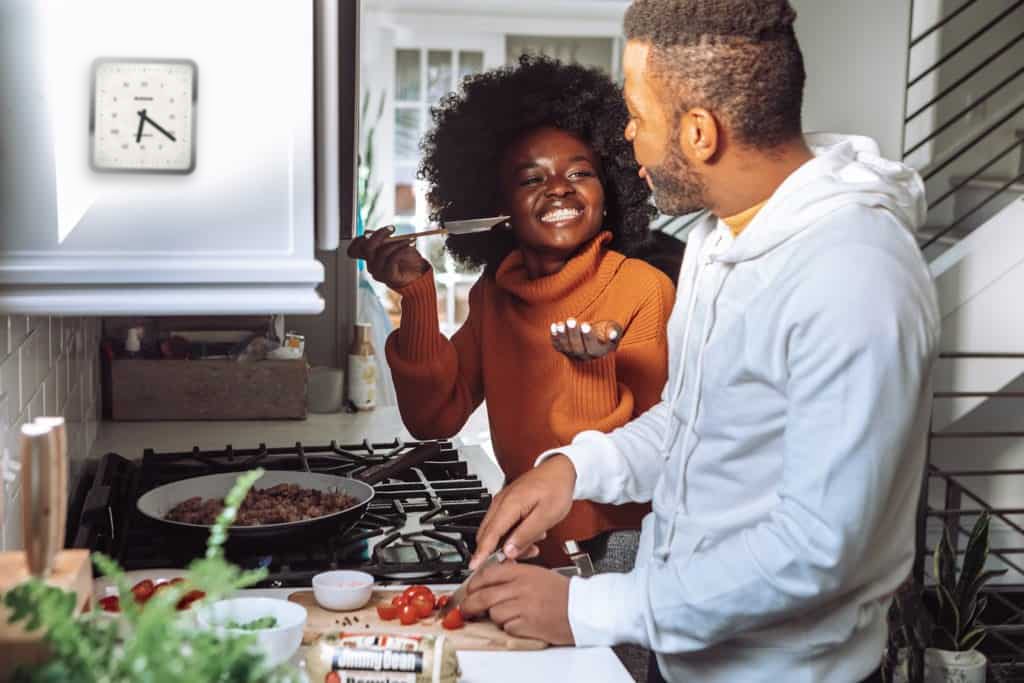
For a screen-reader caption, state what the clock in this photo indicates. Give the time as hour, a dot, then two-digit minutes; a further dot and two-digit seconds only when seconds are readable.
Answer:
6.21
